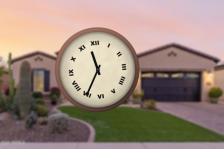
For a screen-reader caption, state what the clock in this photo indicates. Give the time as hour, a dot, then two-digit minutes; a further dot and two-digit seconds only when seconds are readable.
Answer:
11.35
